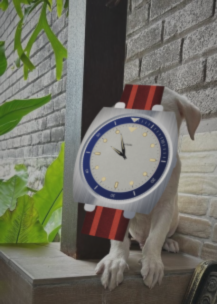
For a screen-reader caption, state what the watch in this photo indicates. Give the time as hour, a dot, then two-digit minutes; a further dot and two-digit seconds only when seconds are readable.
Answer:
9.56
